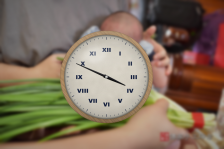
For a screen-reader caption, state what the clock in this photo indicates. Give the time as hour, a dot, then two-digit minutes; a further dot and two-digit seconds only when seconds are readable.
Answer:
3.49
